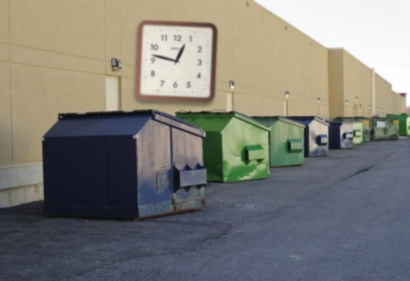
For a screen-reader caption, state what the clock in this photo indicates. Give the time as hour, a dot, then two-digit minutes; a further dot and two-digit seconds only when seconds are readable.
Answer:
12.47
